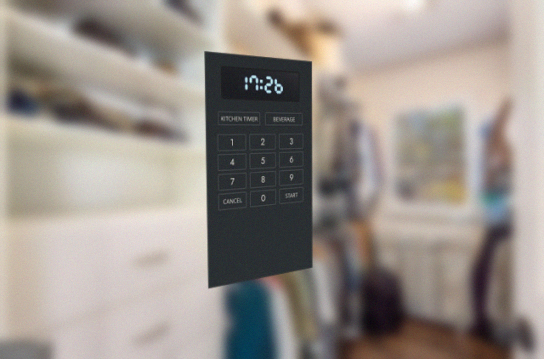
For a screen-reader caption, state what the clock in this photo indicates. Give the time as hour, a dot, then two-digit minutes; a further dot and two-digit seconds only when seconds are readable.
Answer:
17.26
